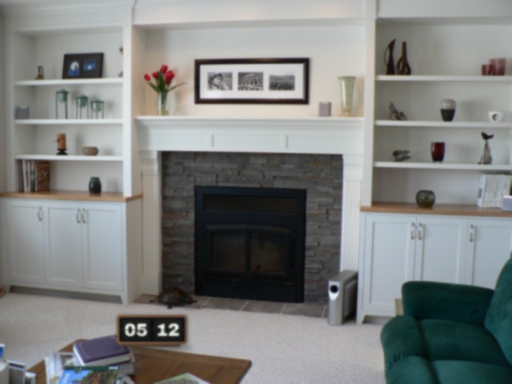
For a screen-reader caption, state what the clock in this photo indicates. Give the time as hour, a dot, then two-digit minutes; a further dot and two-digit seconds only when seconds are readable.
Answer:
5.12
